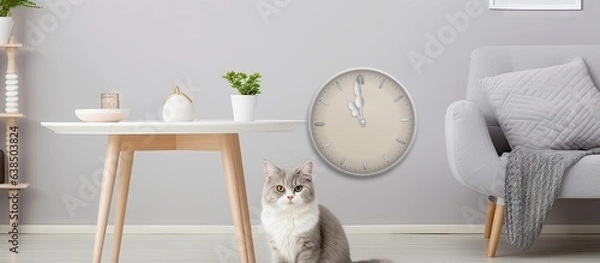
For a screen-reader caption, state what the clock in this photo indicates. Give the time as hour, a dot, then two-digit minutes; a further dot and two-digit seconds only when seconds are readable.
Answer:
10.59
